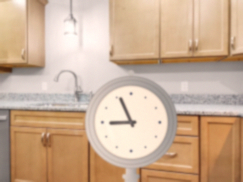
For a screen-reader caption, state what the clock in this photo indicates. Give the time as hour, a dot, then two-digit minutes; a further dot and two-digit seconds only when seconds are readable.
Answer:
8.56
